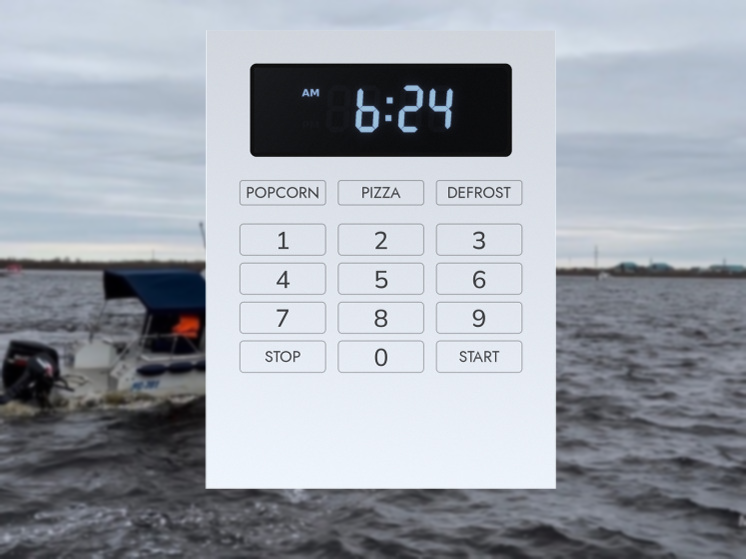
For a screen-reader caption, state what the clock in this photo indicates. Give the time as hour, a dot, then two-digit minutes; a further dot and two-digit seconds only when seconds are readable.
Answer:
6.24
